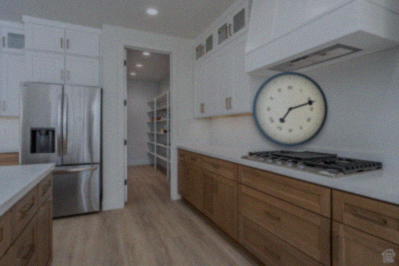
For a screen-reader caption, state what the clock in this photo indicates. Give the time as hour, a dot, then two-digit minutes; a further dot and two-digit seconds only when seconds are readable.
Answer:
7.12
